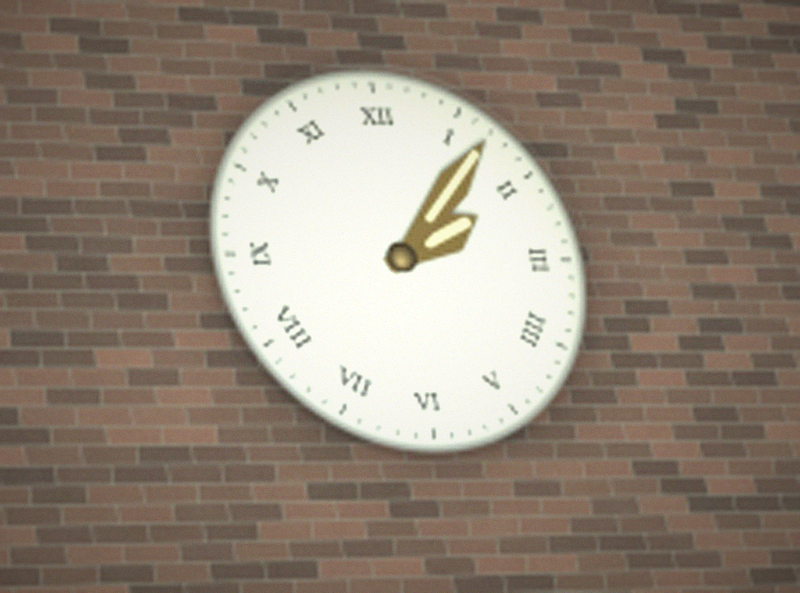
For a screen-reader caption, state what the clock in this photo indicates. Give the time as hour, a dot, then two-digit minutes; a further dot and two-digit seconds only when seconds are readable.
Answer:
2.07
